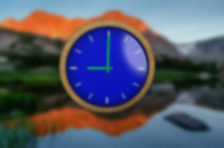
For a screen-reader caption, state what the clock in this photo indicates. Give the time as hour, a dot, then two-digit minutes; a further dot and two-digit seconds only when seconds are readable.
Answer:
9.00
